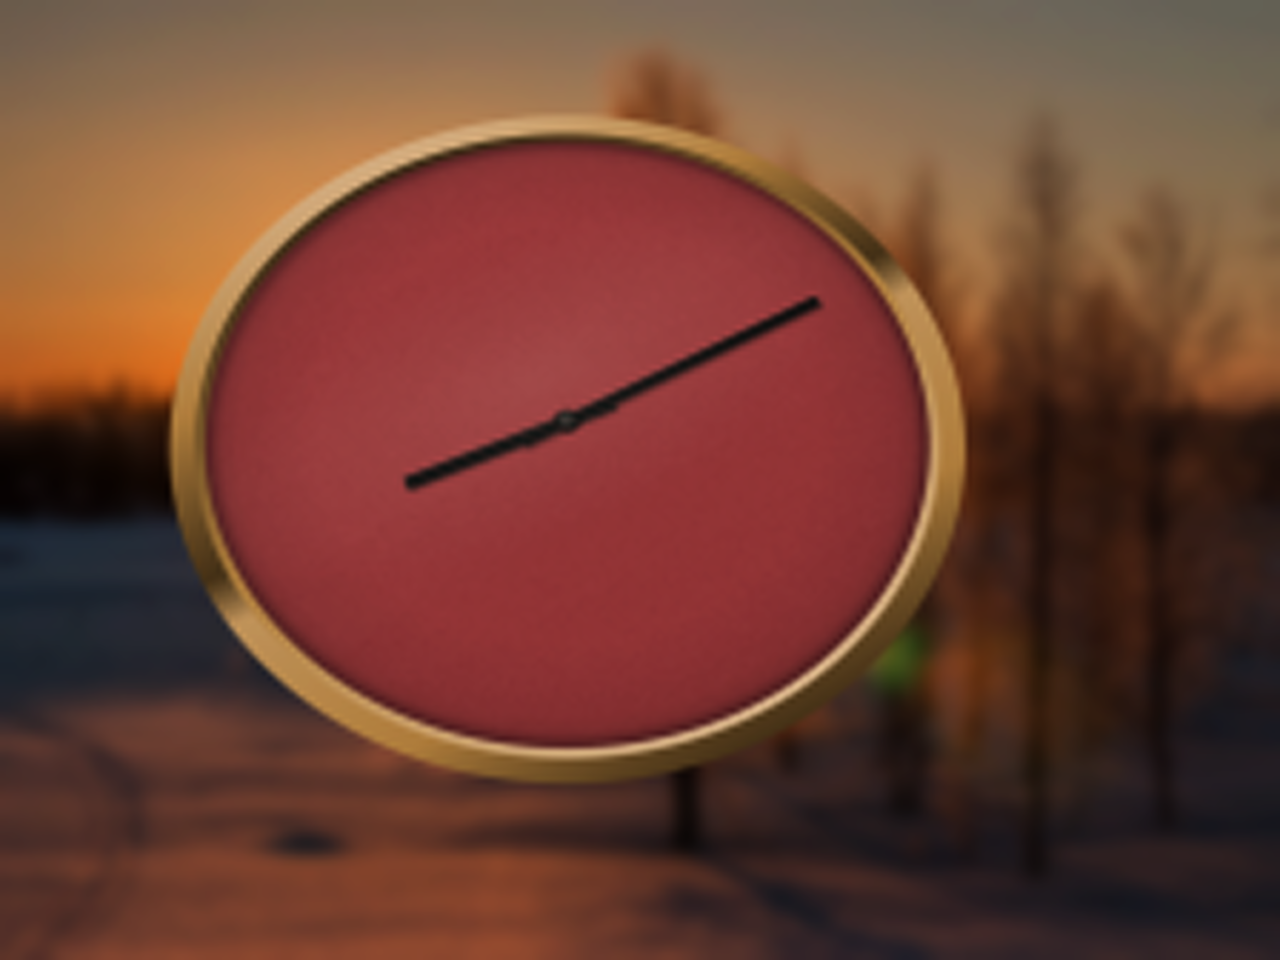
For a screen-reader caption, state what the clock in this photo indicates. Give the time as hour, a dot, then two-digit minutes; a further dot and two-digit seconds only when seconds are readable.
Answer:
8.10
